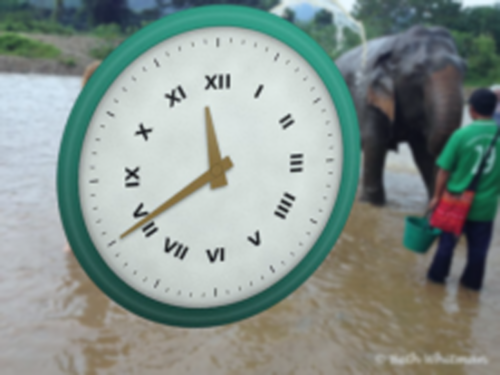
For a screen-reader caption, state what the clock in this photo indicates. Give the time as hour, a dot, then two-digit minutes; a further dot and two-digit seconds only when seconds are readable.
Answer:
11.40
